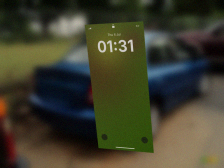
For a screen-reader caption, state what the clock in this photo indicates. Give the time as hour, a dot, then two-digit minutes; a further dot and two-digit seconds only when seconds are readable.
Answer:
1.31
